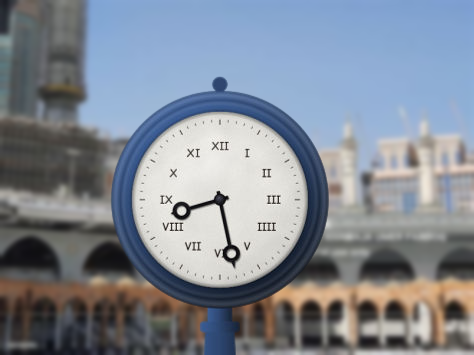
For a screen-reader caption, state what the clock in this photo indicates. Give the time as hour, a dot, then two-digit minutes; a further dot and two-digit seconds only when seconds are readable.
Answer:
8.28
